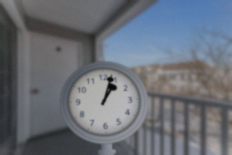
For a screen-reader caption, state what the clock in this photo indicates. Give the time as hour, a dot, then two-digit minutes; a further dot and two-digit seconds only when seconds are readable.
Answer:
1.03
